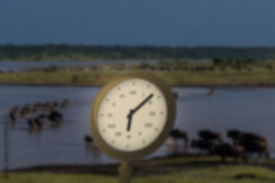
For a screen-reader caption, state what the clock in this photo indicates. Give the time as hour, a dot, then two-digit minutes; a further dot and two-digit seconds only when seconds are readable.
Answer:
6.08
